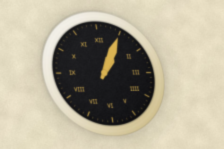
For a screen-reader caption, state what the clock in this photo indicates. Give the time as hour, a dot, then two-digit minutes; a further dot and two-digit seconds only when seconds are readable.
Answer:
1.05
